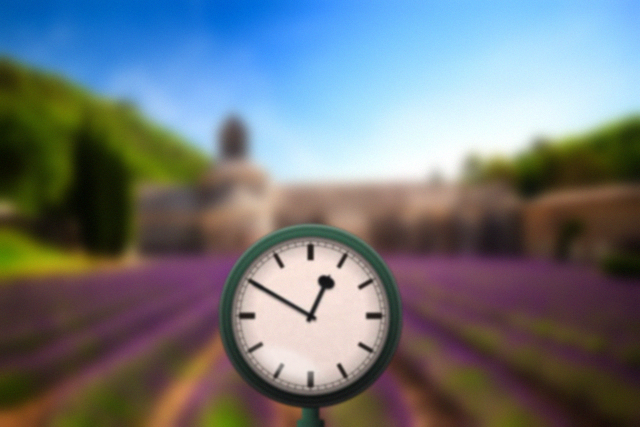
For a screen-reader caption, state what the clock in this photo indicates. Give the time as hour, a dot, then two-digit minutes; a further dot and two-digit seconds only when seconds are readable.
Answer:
12.50
